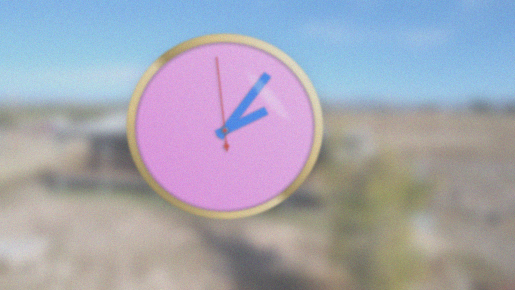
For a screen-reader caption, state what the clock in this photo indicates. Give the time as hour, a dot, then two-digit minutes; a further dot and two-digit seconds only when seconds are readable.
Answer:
2.05.59
